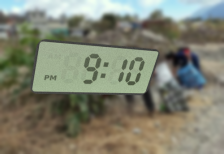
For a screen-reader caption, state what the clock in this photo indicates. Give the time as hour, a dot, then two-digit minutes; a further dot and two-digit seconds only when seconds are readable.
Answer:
9.10
